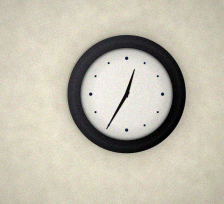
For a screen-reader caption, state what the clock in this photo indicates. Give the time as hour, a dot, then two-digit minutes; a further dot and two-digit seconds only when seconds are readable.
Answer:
12.35
